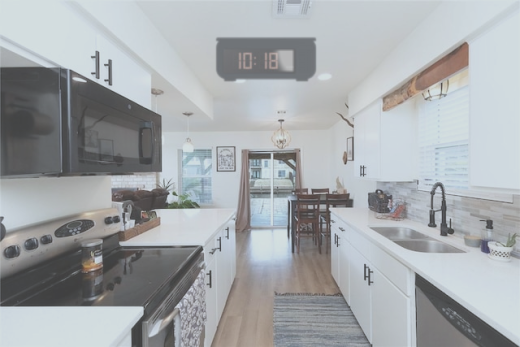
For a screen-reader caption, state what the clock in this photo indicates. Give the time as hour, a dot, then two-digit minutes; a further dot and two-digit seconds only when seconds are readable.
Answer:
10.18
